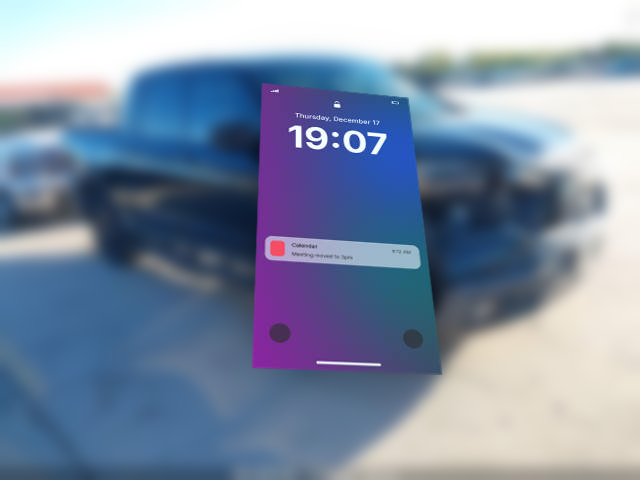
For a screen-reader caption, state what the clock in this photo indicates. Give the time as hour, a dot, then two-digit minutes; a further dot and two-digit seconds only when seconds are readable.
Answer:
19.07
